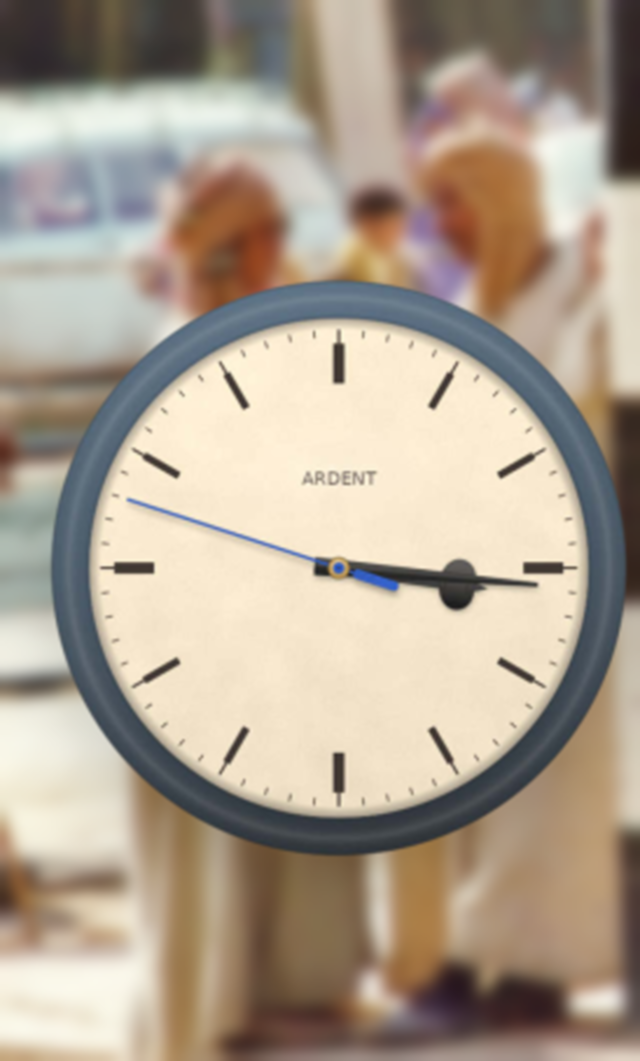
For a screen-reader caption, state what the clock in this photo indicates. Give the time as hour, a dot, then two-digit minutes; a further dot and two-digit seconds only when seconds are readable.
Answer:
3.15.48
